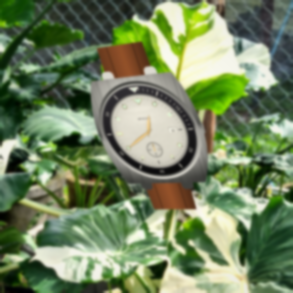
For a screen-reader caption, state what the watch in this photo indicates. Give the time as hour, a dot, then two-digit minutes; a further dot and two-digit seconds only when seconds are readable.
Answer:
12.40
